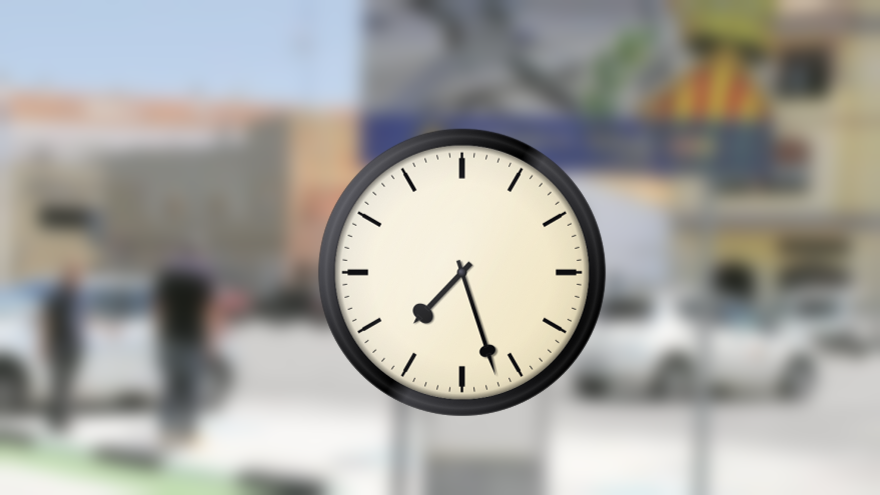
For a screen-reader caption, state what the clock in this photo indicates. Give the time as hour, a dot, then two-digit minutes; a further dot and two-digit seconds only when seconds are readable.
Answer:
7.27
